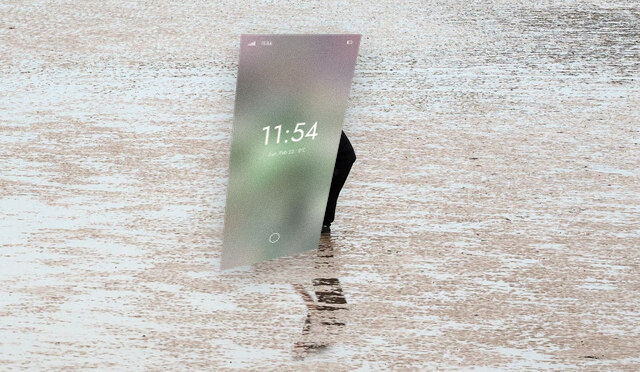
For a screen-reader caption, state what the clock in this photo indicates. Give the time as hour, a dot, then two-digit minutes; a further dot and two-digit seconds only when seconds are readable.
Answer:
11.54
